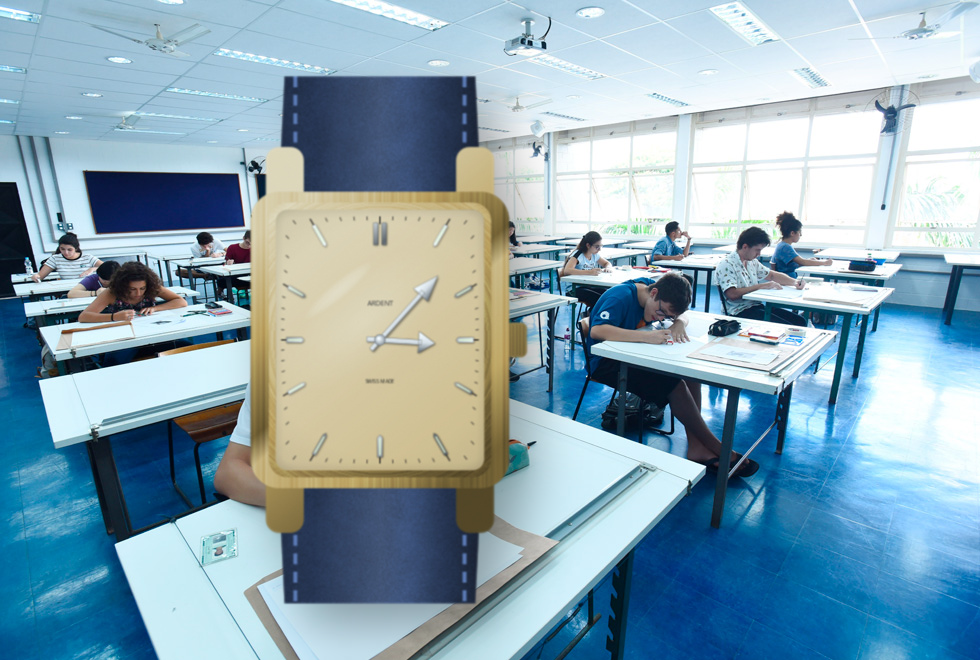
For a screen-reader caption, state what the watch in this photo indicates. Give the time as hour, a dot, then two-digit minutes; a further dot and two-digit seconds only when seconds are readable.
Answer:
3.07
